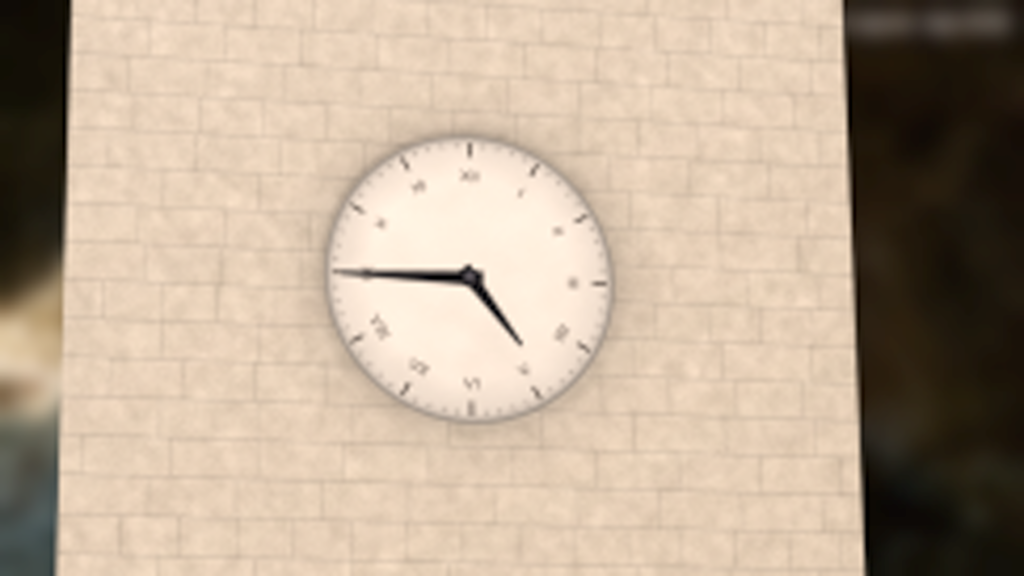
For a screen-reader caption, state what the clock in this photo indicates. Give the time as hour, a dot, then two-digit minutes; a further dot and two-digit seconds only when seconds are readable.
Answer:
4.45
